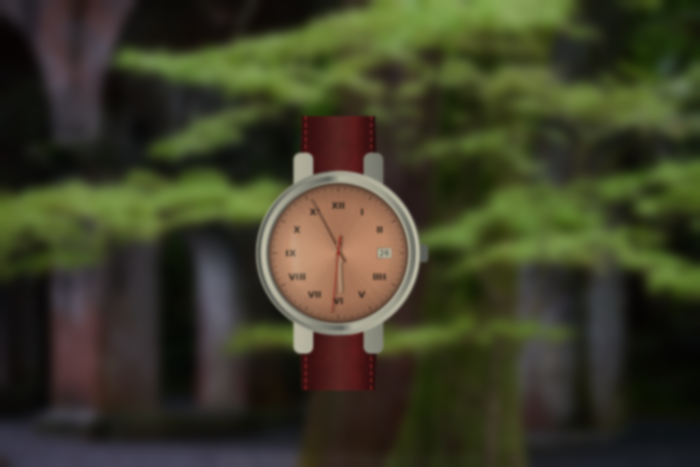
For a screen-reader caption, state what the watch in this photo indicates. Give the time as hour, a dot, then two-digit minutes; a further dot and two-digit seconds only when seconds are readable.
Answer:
5.55.31
